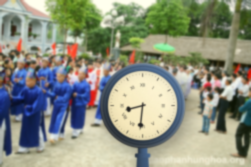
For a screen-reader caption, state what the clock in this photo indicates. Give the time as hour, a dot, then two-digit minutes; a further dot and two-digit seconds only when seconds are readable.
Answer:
8.31
